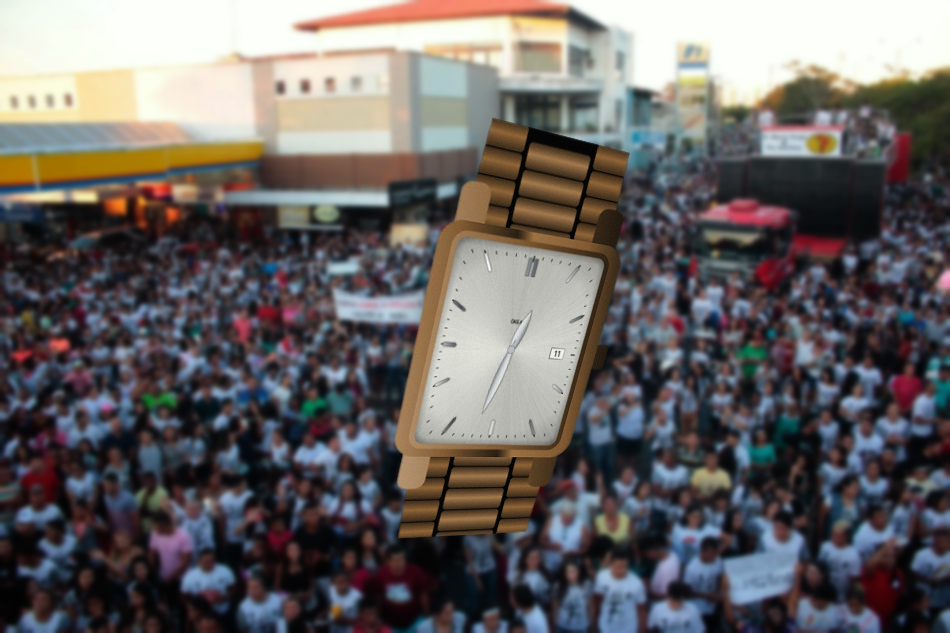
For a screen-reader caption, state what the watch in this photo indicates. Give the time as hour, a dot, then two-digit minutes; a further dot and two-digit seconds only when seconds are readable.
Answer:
12.32
